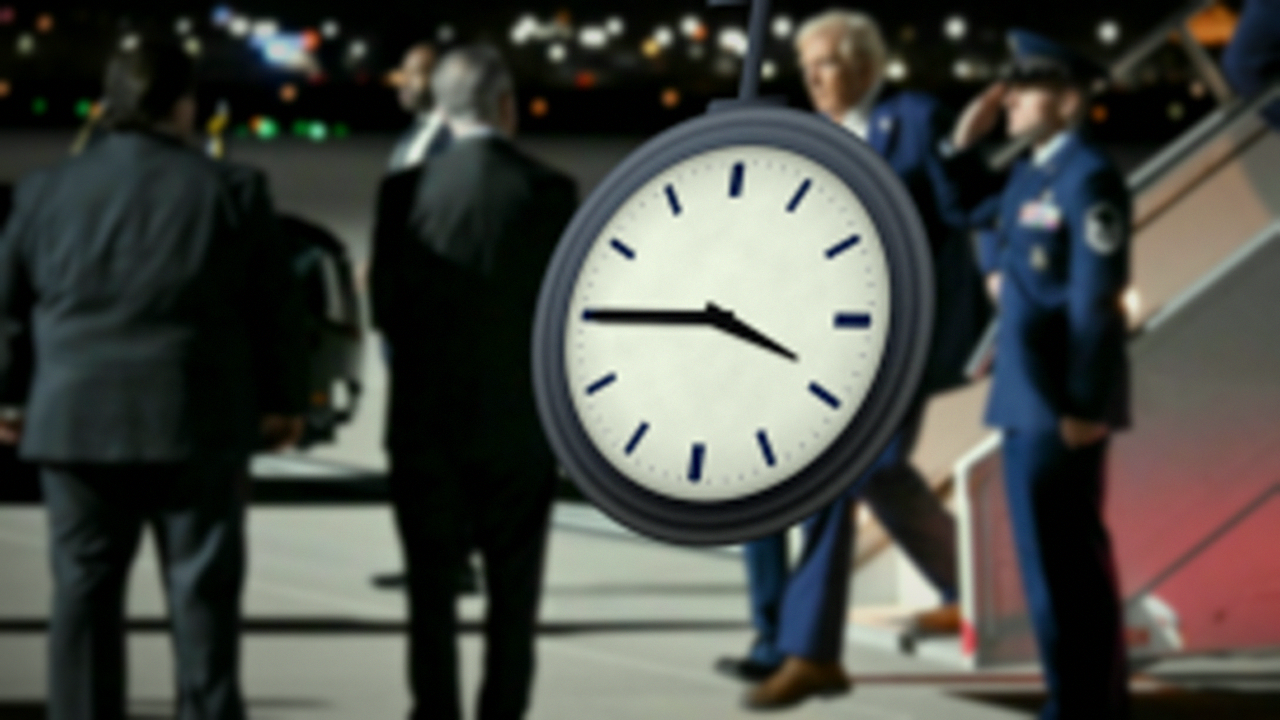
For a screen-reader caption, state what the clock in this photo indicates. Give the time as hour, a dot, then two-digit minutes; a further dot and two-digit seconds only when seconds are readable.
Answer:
3.45
